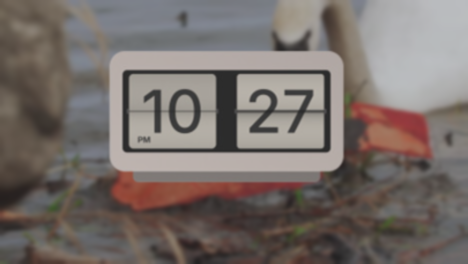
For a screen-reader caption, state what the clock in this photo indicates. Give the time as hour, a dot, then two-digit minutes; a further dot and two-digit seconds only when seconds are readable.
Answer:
10.27
